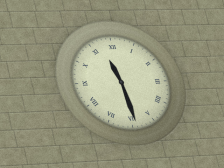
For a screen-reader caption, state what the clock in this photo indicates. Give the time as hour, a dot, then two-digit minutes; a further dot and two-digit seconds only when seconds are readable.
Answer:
11.29
